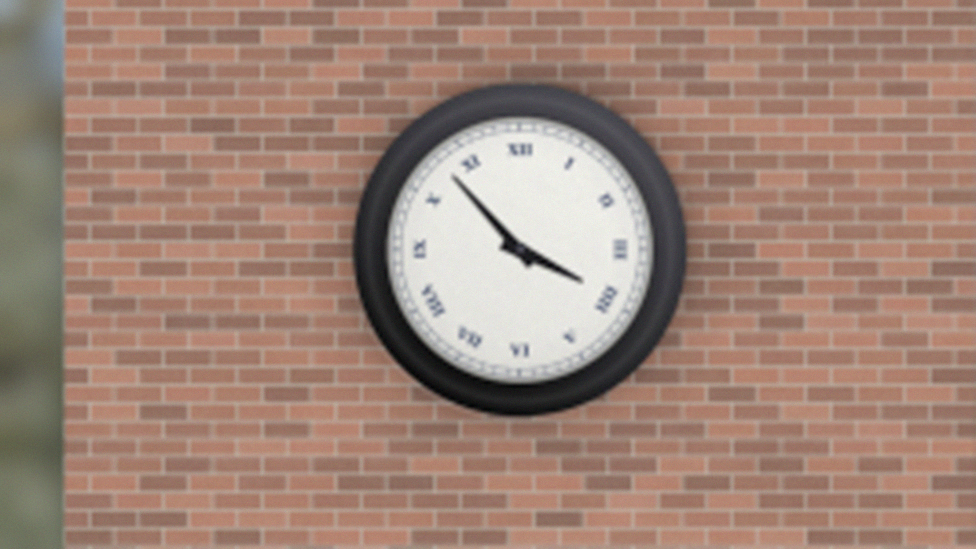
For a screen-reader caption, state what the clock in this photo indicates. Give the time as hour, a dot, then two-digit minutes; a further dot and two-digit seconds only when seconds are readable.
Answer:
3.53
